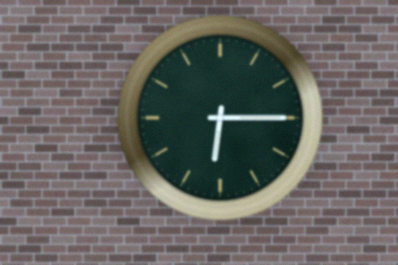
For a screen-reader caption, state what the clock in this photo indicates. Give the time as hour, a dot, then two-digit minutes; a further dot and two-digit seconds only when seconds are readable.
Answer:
6.15
